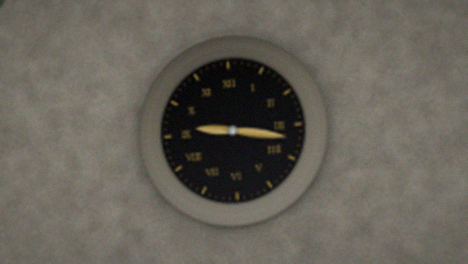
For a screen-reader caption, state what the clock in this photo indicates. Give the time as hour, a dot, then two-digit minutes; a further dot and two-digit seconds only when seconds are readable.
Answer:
9.17
